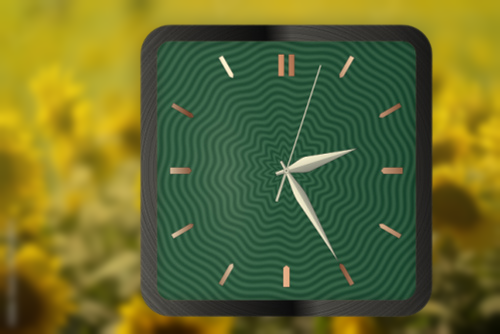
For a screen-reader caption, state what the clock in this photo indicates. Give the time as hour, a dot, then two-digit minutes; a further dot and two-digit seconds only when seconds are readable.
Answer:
2.25.03
